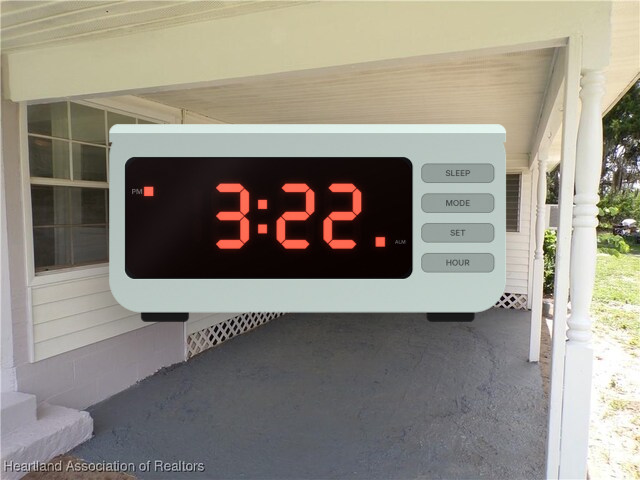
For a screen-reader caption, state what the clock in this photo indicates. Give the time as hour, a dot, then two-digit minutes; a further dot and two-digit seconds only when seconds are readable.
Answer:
3.22
